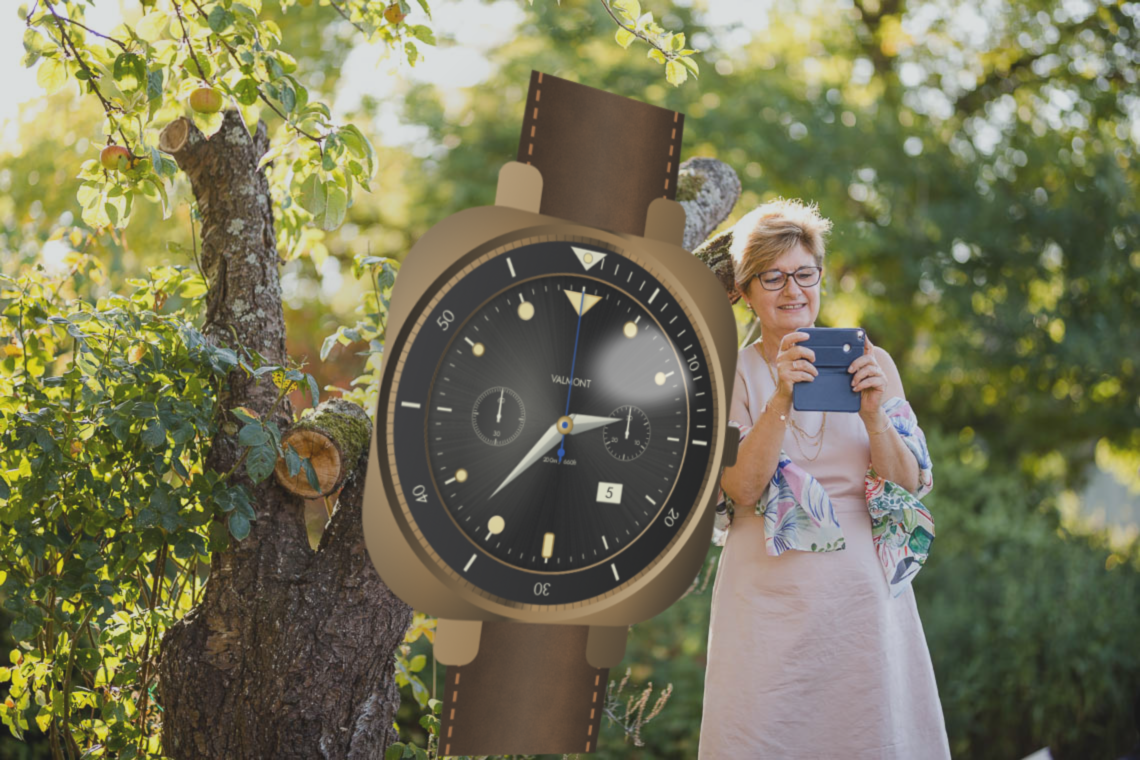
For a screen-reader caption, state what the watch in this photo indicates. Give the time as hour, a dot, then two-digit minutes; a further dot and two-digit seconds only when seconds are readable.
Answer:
2.37
